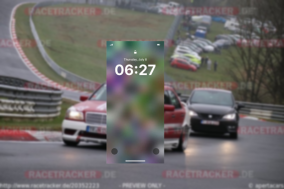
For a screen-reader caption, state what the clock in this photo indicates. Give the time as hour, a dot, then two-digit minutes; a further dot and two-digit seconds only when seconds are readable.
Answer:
6.27
